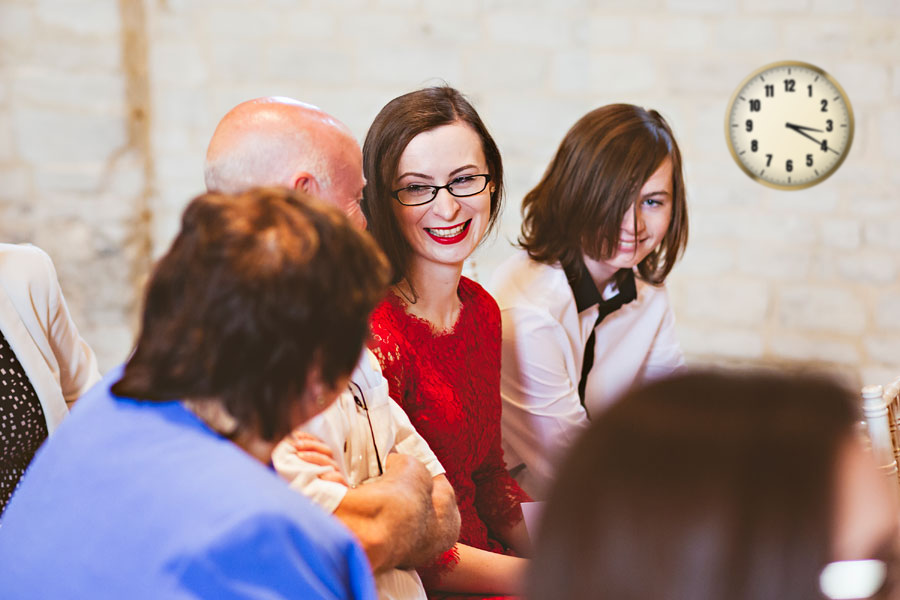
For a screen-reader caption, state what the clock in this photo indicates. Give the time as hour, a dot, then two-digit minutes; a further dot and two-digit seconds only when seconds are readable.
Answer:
3.20
